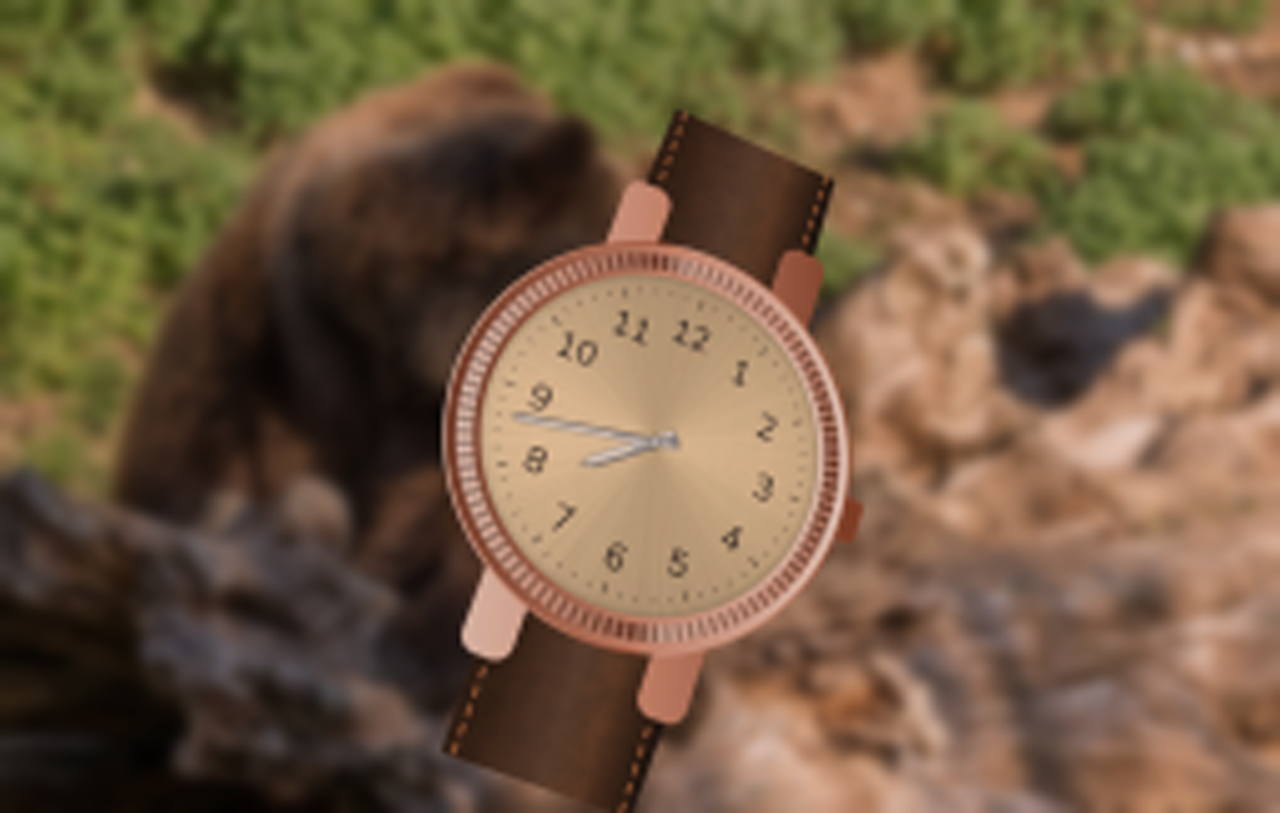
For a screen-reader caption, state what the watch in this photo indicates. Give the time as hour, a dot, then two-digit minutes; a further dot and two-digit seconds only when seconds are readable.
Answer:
7.43
